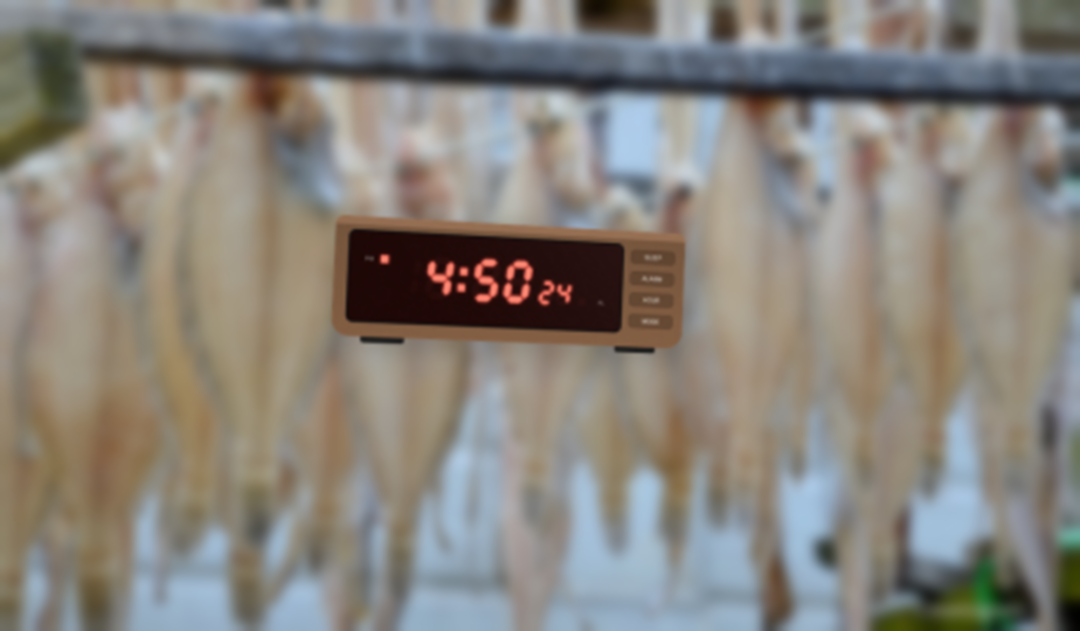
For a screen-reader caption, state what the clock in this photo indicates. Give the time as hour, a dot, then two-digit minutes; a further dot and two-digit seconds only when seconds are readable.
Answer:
4.50.24
